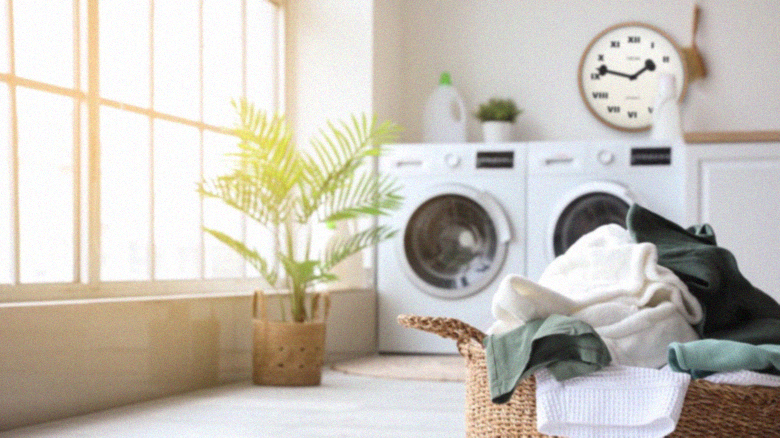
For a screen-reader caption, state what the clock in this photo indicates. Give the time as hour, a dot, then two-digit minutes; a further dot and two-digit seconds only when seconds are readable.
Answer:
1.47
